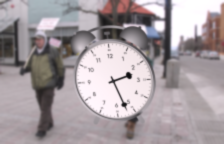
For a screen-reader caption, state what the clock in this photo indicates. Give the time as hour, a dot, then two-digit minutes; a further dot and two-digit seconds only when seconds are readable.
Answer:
2.27
